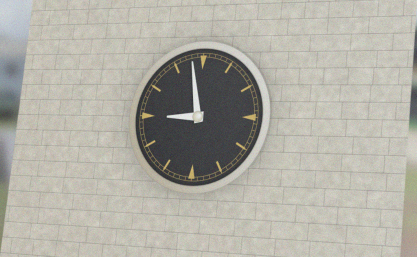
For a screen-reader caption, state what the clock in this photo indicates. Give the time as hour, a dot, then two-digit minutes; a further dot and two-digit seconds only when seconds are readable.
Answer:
8.58
